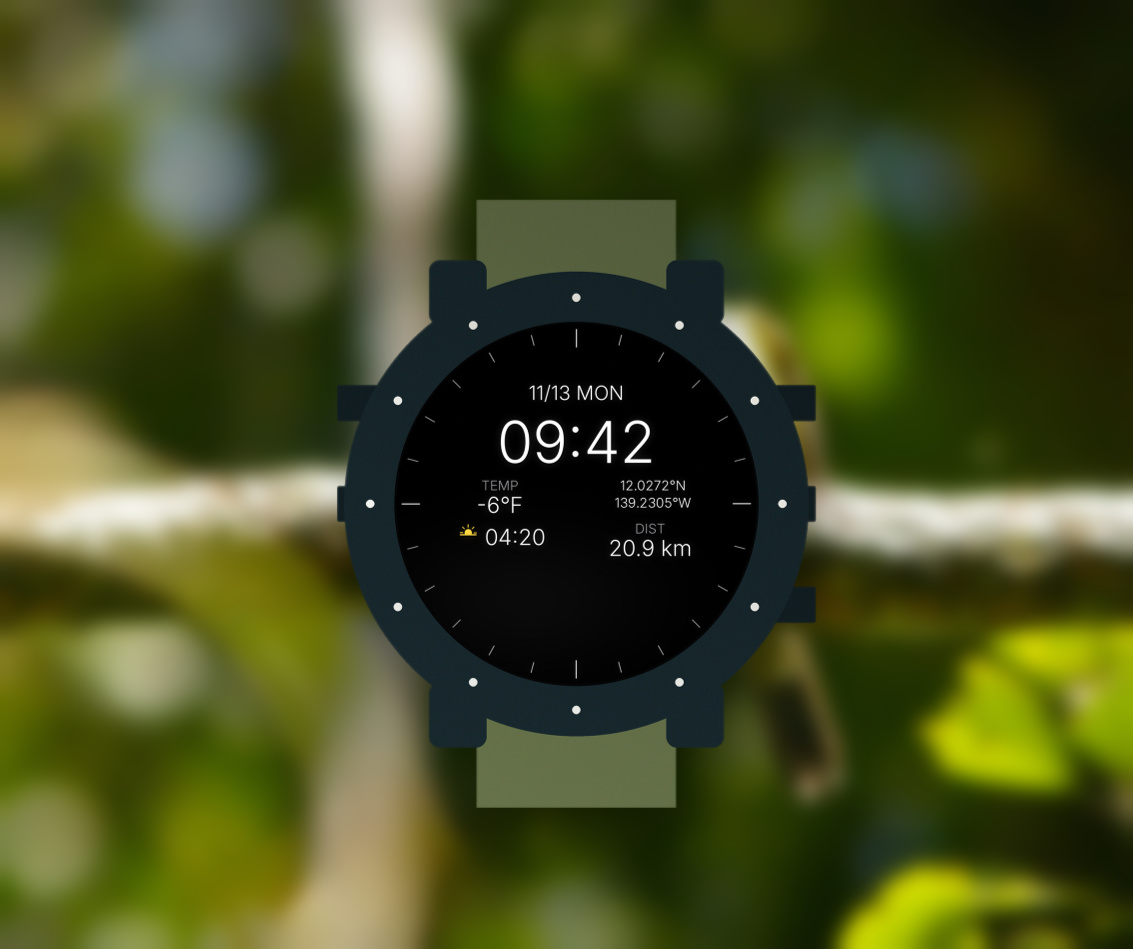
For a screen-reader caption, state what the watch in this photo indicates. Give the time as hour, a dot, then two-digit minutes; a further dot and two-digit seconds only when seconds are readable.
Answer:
9.42
